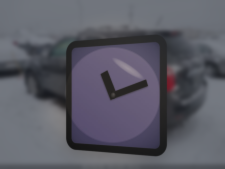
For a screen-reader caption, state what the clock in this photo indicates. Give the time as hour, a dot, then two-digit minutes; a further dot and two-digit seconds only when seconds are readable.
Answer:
11.12
